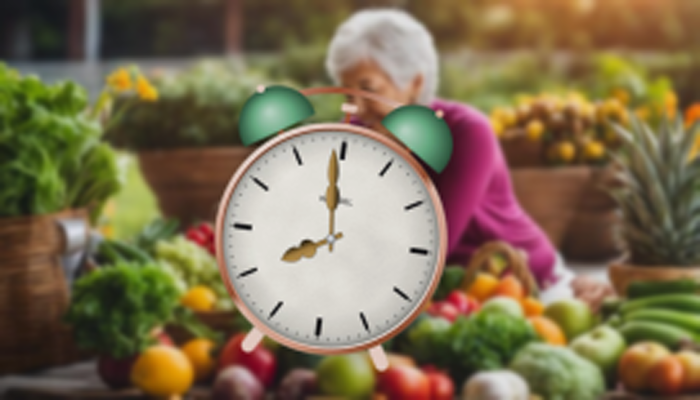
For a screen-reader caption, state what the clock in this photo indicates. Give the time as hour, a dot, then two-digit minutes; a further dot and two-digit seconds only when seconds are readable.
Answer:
7.59
